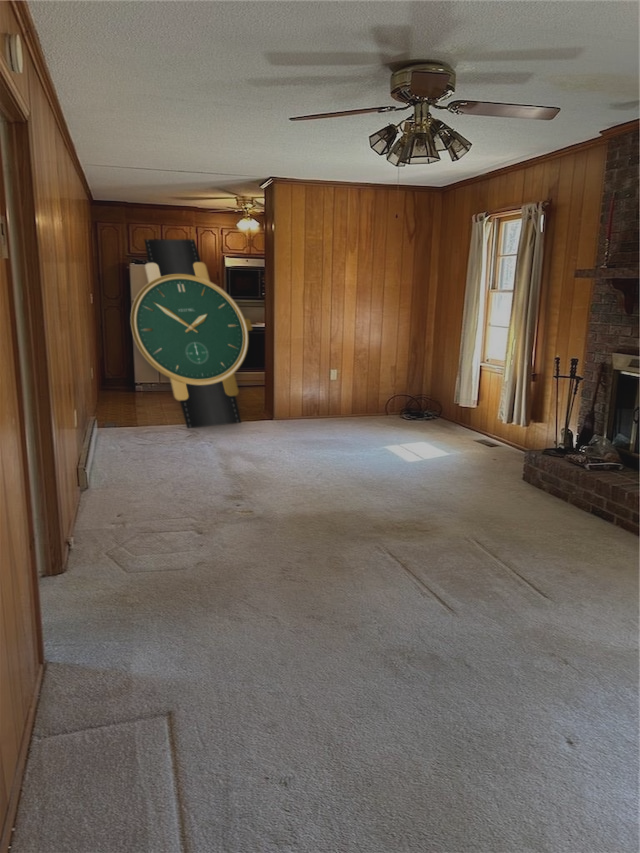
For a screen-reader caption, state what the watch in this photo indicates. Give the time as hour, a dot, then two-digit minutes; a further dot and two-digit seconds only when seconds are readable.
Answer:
1.52
